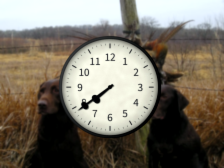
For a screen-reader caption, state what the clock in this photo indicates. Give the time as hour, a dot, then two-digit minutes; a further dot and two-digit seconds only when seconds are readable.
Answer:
7.39
